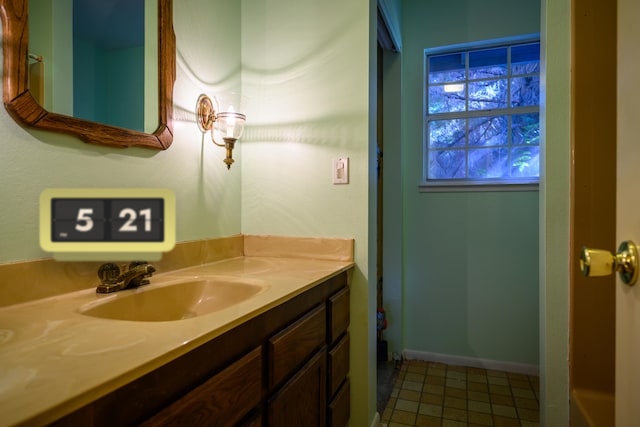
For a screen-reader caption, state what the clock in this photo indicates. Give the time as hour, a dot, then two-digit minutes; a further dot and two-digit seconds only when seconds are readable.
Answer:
5.21
